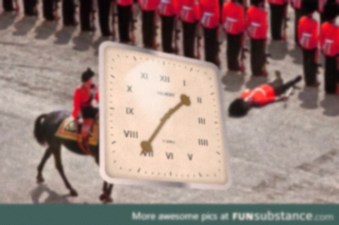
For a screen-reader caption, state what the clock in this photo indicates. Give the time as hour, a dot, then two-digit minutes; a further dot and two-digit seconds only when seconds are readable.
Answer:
1.36
